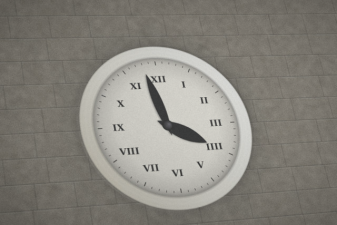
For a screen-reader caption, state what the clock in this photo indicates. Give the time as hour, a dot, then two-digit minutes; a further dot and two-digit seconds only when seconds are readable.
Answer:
3.58
